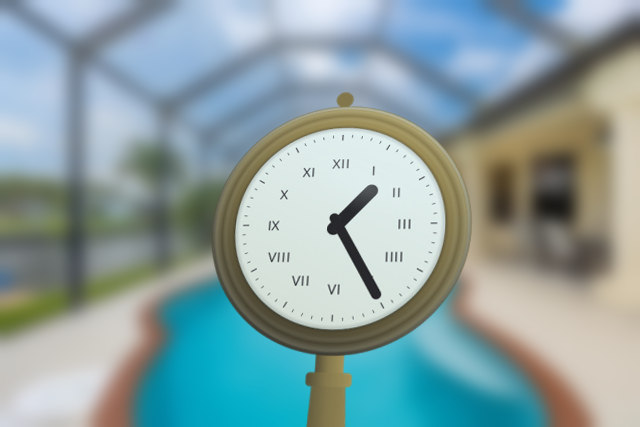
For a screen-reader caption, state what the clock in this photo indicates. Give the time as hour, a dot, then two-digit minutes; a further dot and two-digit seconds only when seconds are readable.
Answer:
1.25
